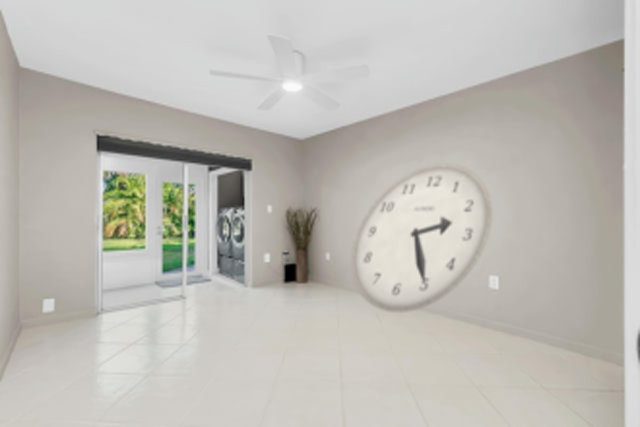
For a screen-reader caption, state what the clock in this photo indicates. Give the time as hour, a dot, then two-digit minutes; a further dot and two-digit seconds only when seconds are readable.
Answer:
2.25
